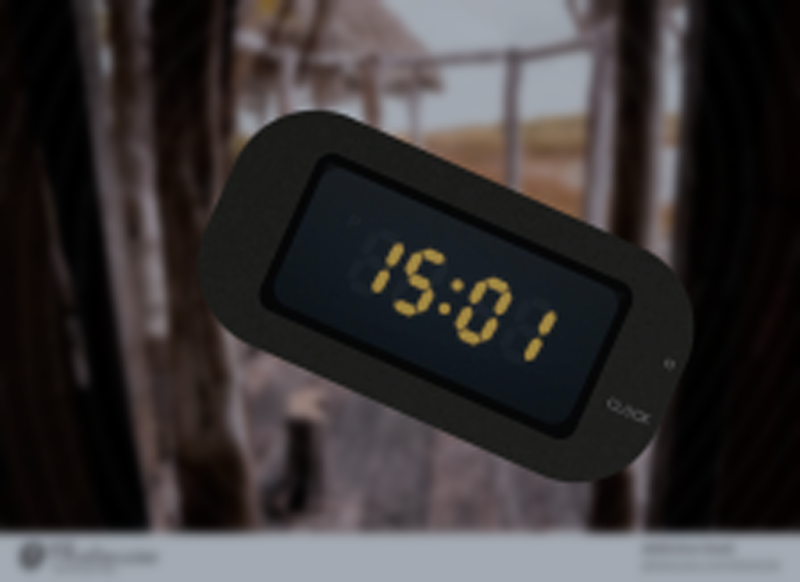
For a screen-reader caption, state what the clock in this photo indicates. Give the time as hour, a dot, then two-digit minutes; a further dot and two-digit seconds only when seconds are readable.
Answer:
15.01
